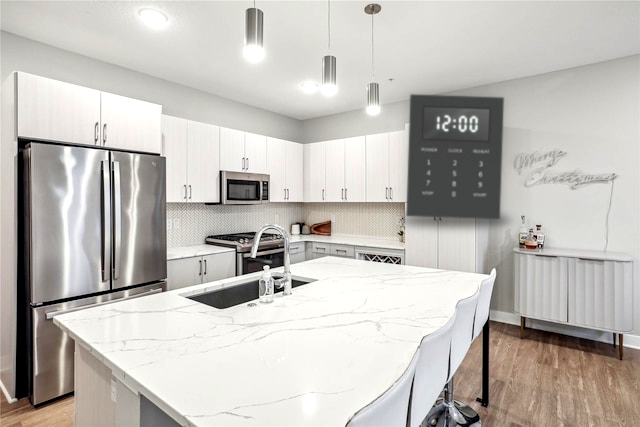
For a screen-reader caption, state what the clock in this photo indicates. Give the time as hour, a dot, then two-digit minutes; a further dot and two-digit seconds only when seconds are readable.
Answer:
12.00
